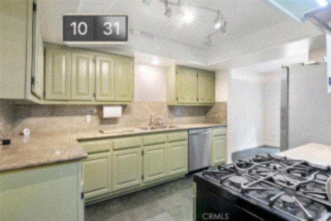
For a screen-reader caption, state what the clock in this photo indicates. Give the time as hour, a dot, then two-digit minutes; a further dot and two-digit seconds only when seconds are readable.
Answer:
10.31
